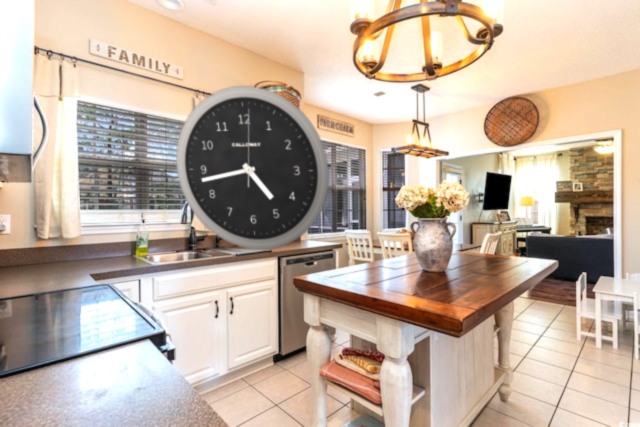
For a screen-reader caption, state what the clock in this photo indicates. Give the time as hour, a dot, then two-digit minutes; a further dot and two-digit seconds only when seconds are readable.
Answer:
4.43.01
